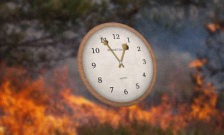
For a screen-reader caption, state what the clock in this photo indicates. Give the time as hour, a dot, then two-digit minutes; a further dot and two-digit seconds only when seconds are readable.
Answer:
12.55
